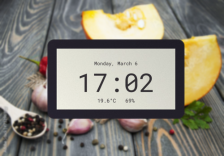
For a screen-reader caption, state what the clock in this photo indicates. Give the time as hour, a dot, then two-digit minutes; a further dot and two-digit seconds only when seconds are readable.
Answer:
17.02
